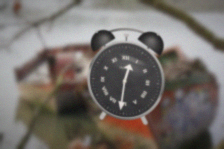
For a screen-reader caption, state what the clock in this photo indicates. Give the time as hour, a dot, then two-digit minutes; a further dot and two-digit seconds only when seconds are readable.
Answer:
12.31
